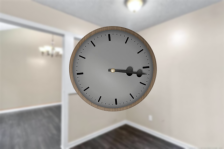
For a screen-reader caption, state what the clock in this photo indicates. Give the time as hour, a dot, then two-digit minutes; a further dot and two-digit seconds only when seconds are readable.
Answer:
3.17
